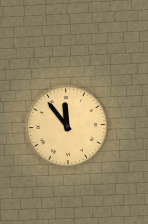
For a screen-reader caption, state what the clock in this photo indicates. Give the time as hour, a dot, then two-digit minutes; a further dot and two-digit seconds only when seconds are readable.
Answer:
11.54
